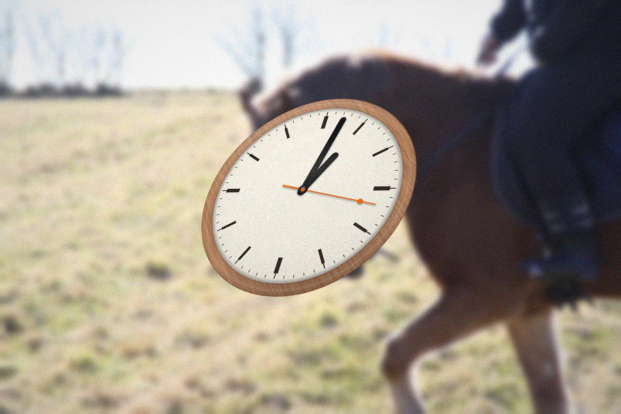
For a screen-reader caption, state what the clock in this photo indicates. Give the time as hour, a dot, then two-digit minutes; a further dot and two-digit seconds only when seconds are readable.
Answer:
1.02.17
